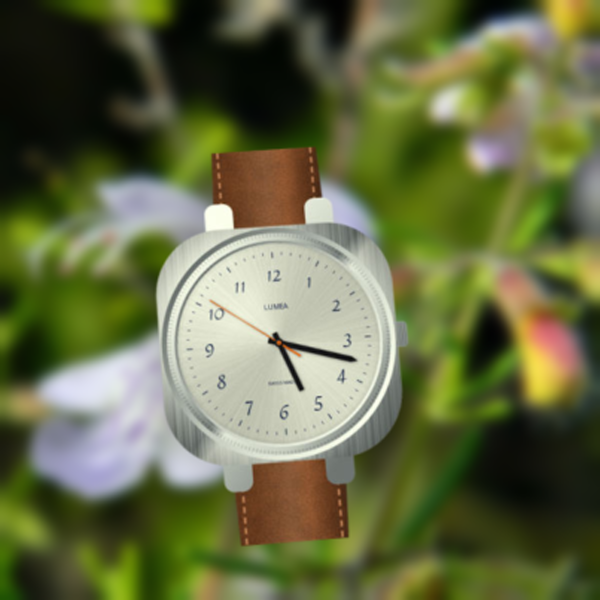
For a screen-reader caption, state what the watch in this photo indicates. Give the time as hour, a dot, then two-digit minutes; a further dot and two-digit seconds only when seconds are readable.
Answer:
5.17.51
